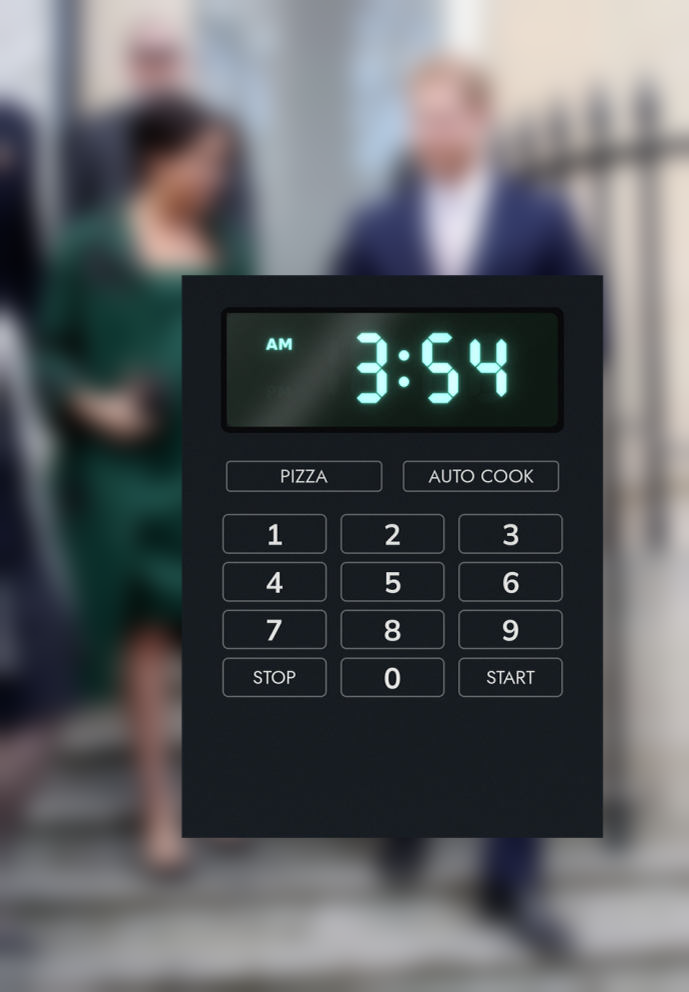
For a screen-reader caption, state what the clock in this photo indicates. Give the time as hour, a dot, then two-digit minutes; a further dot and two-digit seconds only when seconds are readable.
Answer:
3.54
